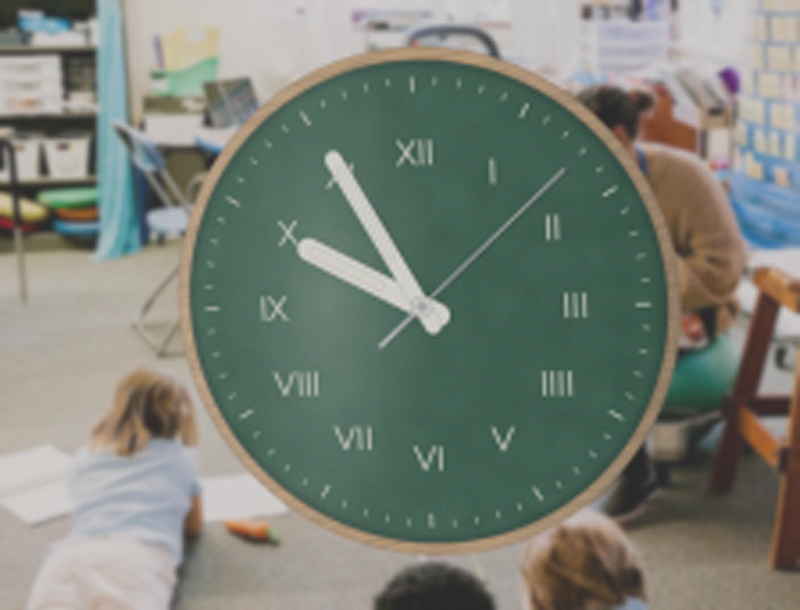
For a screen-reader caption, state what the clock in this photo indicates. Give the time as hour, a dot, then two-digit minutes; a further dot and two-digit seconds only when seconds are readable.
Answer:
9.55.08
